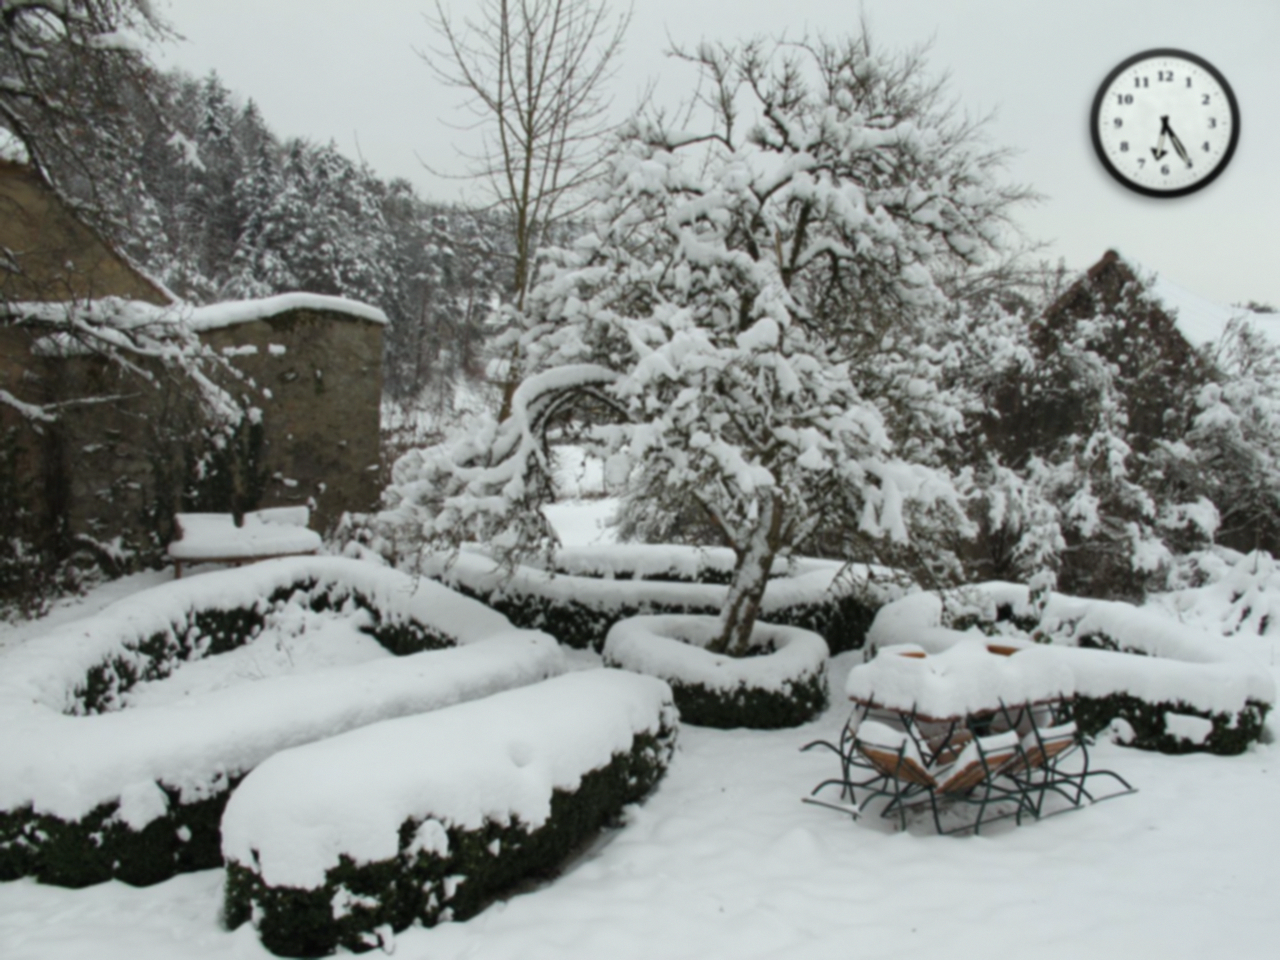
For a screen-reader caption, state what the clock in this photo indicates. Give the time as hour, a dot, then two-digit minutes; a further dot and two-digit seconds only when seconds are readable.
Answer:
6.25
